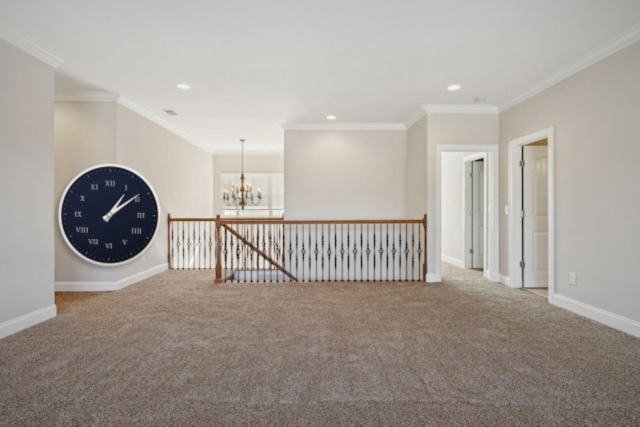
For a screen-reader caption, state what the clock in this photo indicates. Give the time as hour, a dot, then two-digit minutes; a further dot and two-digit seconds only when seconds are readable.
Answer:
1.09
